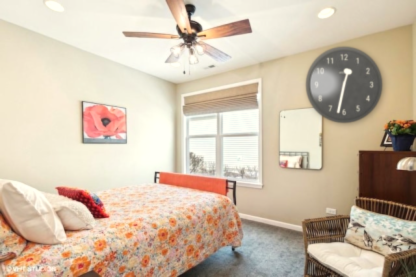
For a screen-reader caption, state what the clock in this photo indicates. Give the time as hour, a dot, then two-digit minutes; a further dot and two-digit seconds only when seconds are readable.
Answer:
12.32
